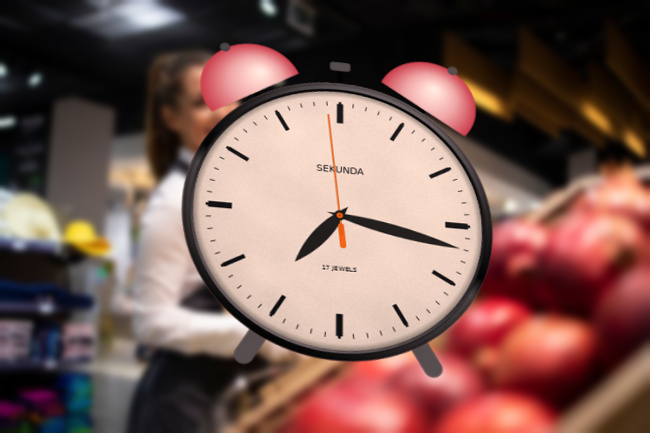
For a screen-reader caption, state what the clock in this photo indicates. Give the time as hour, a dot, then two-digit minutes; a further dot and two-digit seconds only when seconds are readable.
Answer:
7.16.59
